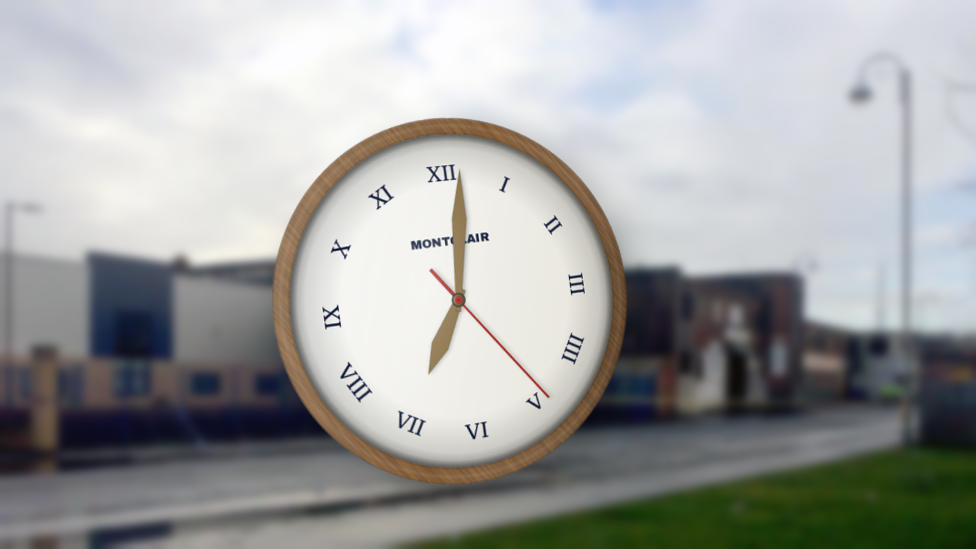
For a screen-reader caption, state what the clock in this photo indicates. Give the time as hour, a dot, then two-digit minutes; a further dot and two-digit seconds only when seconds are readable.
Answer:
7.01.24
